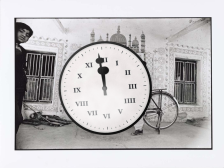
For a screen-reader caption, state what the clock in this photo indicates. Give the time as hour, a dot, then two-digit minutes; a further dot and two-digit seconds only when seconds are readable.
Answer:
11.59
